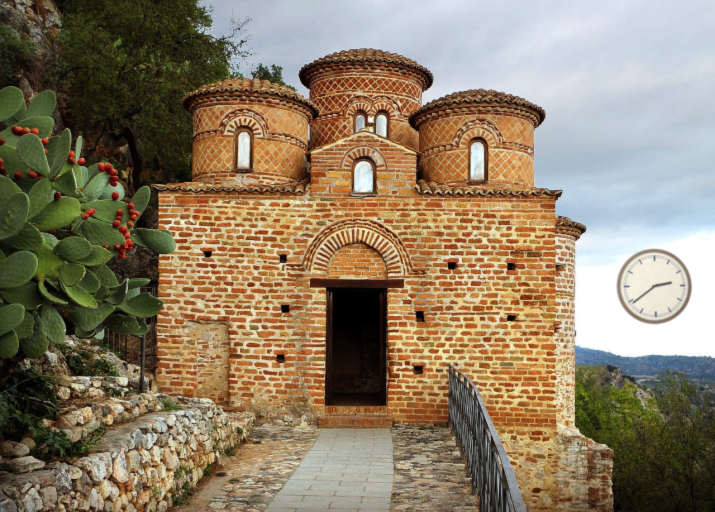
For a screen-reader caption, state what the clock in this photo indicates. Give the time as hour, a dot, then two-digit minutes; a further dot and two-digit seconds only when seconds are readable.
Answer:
2.39
